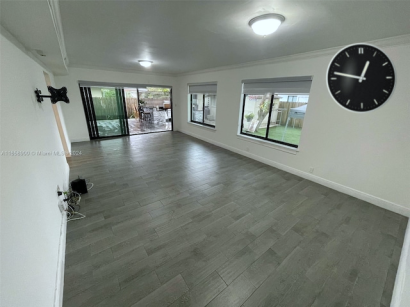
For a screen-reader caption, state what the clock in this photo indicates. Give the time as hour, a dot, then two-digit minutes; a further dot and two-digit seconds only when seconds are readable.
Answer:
12.47
